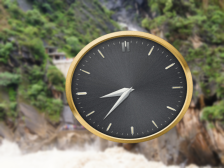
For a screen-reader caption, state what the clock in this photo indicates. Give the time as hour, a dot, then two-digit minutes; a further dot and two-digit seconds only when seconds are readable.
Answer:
8.37
